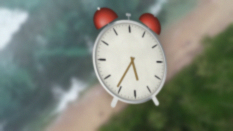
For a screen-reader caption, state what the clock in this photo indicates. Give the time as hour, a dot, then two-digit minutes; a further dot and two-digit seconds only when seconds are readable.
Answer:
5.36
